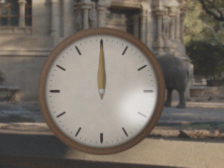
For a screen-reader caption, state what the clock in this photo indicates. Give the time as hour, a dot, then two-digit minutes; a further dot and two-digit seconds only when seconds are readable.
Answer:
12.00
